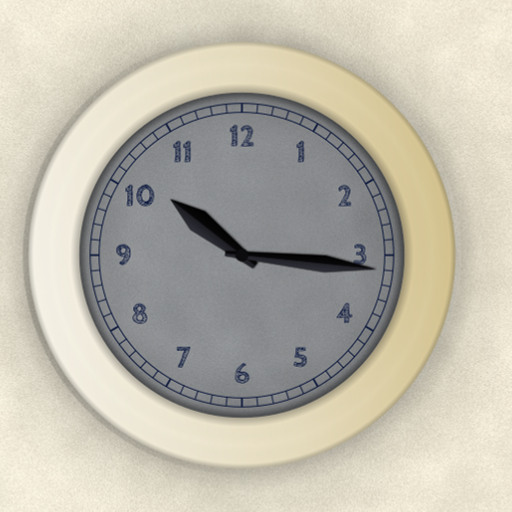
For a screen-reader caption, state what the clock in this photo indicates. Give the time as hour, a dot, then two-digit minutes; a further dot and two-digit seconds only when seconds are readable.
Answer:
10.16
